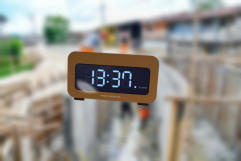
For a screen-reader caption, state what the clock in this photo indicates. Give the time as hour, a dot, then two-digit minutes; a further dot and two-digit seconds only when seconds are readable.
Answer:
13.37
